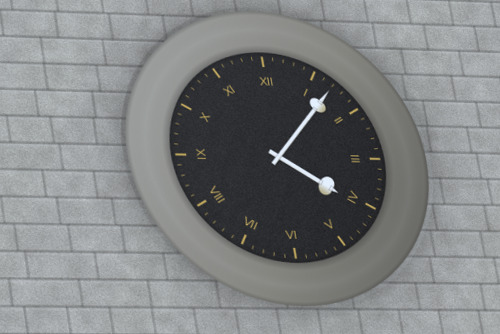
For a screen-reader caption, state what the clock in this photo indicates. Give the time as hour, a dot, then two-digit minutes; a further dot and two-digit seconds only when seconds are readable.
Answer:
4.07
